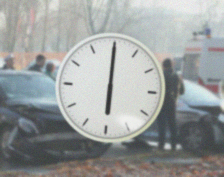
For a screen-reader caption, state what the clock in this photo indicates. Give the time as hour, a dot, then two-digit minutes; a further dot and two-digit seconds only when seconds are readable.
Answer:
6.00
